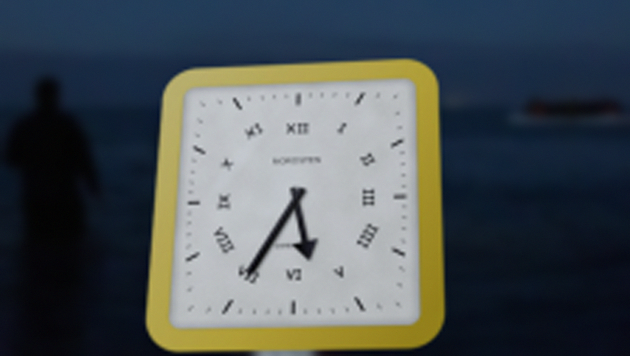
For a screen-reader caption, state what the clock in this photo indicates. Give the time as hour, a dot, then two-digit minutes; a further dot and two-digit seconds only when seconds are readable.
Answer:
5.35
